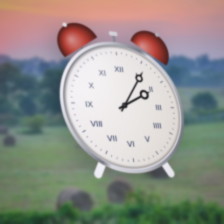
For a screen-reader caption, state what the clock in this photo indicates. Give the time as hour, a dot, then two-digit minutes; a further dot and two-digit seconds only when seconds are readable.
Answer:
2.06
